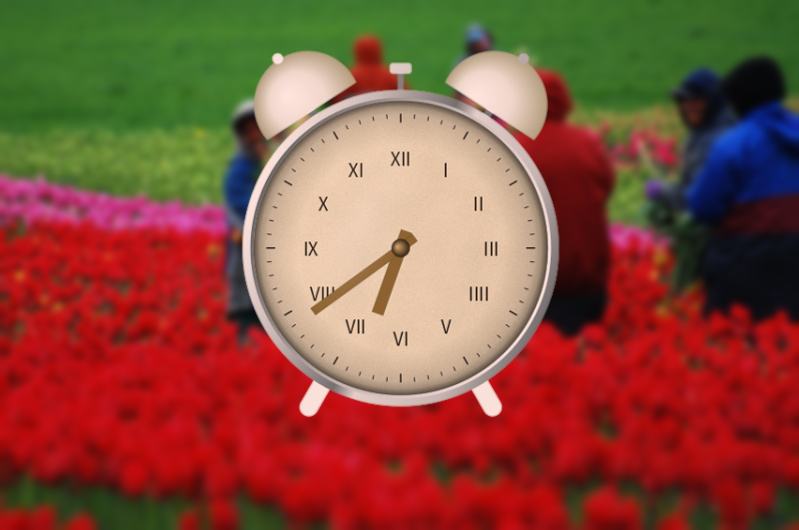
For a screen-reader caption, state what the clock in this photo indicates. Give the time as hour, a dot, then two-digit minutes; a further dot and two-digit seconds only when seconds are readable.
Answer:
6.39
